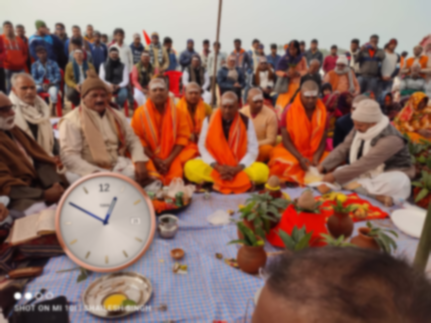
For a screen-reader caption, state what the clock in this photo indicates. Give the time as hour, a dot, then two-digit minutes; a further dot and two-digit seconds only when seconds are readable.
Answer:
12.50
